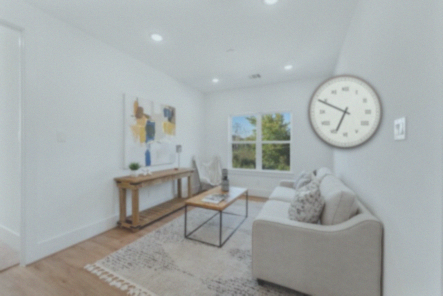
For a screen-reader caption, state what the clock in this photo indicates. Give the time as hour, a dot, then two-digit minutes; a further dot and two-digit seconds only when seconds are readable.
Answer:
6.49
